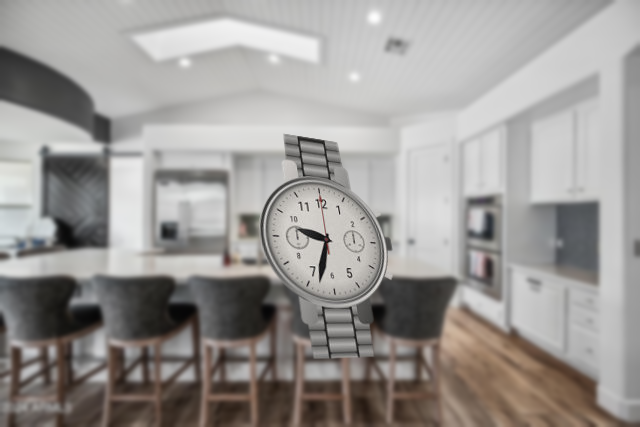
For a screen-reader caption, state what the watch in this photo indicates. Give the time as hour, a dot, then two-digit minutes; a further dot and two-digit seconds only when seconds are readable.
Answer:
9.33
